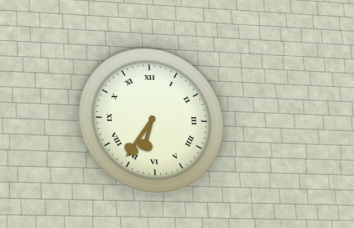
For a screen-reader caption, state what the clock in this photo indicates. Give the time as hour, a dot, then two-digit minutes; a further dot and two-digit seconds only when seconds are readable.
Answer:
6.36
